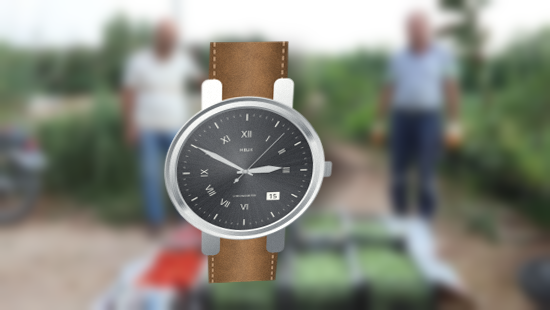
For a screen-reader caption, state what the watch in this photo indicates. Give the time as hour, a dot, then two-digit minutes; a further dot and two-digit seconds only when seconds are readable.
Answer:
2.50.07
